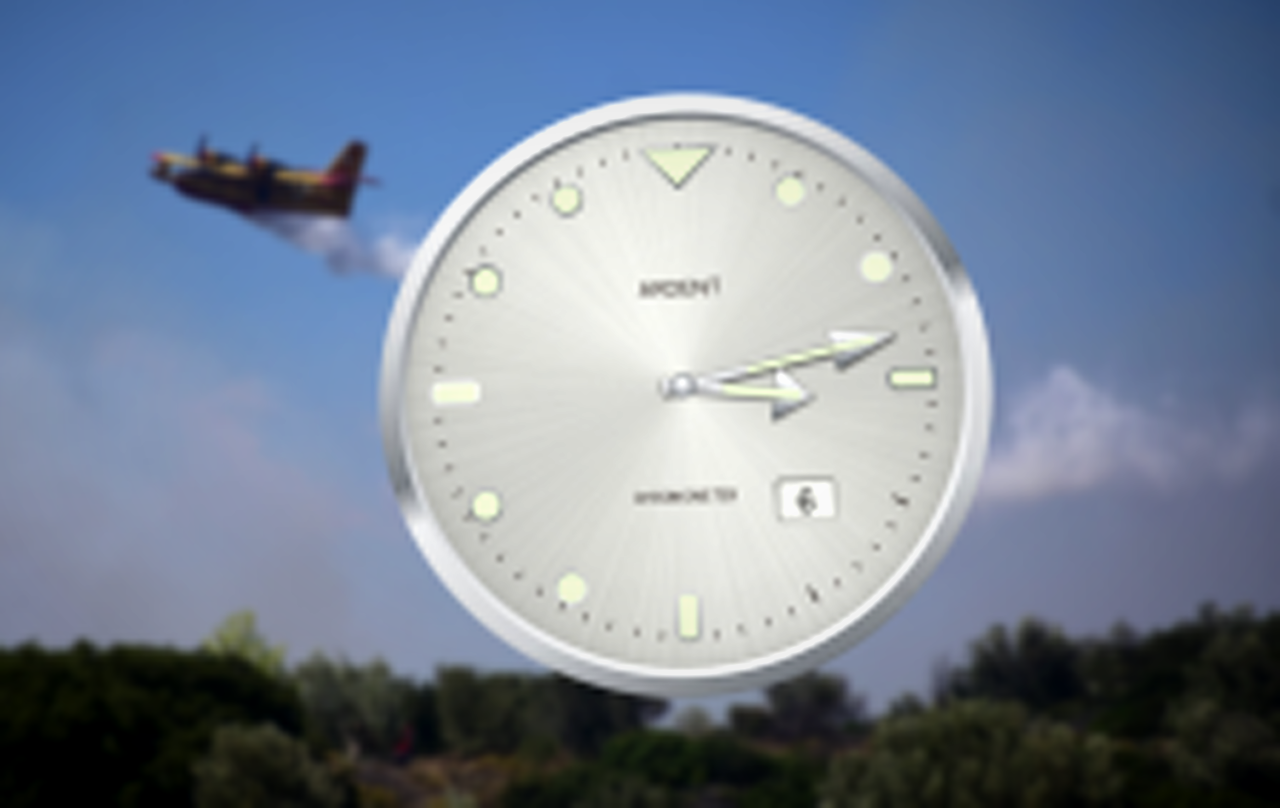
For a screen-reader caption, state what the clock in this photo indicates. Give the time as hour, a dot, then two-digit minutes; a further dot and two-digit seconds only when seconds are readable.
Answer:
3.13
